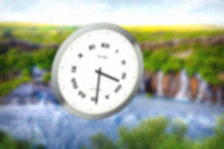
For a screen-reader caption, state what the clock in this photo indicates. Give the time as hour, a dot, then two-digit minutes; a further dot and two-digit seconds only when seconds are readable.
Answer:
3.29
